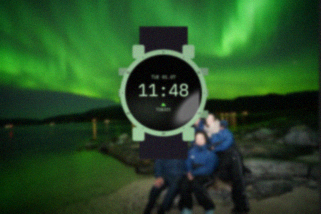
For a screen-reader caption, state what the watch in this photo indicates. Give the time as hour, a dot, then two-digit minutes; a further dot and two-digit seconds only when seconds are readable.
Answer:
11.48
